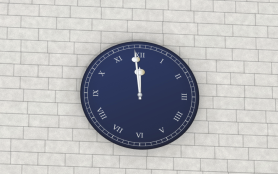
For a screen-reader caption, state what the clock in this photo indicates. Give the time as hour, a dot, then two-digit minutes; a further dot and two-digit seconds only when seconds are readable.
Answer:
11.59
